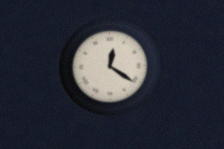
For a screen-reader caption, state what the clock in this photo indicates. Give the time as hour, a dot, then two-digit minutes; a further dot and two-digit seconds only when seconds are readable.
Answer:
12.21
